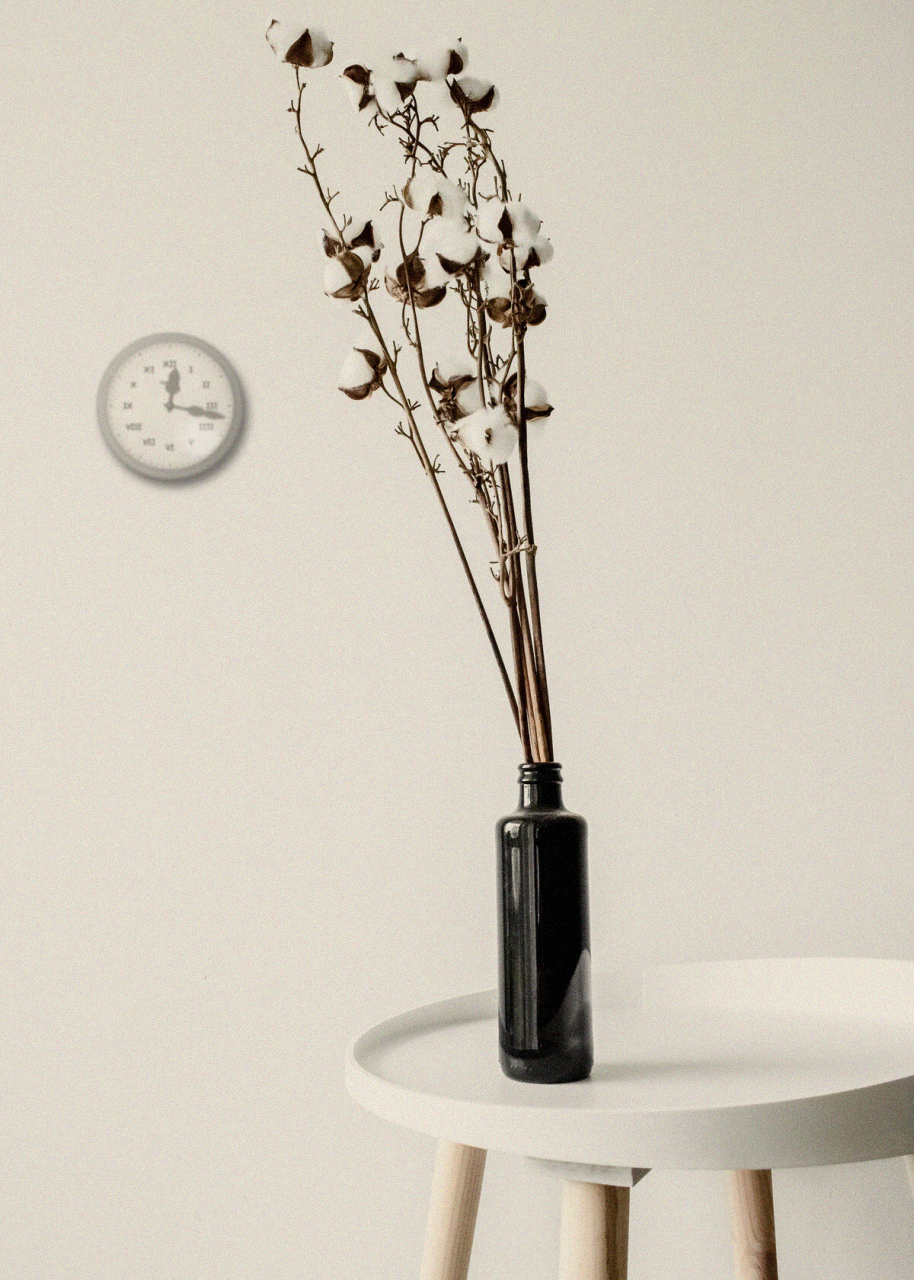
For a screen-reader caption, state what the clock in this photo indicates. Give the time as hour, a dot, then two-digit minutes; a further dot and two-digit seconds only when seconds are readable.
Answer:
12.17
